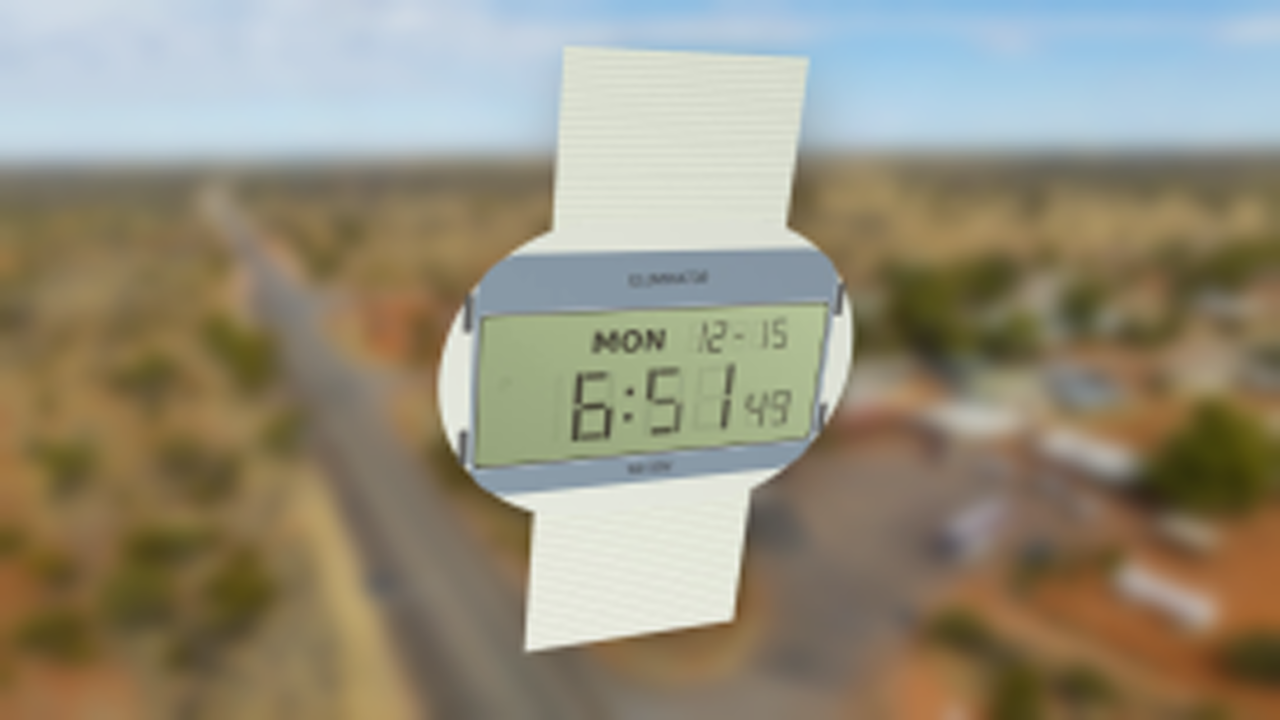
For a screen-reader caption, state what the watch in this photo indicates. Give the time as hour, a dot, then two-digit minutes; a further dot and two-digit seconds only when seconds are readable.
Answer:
6.51.49
